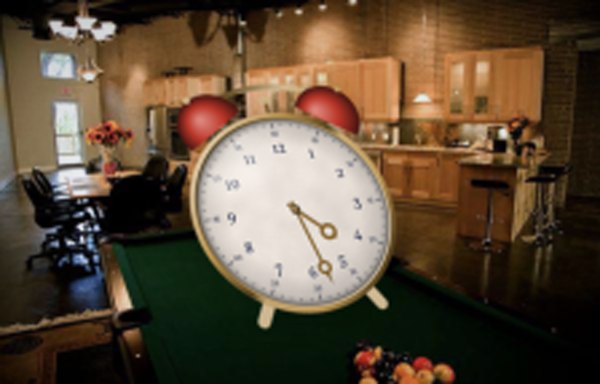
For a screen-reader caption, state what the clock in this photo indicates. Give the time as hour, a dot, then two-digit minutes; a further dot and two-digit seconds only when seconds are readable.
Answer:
4.28
